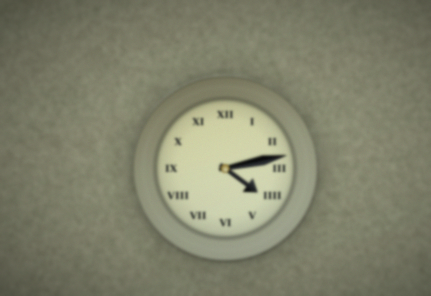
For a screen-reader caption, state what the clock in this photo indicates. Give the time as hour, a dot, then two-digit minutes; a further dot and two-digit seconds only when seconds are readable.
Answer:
4.13
